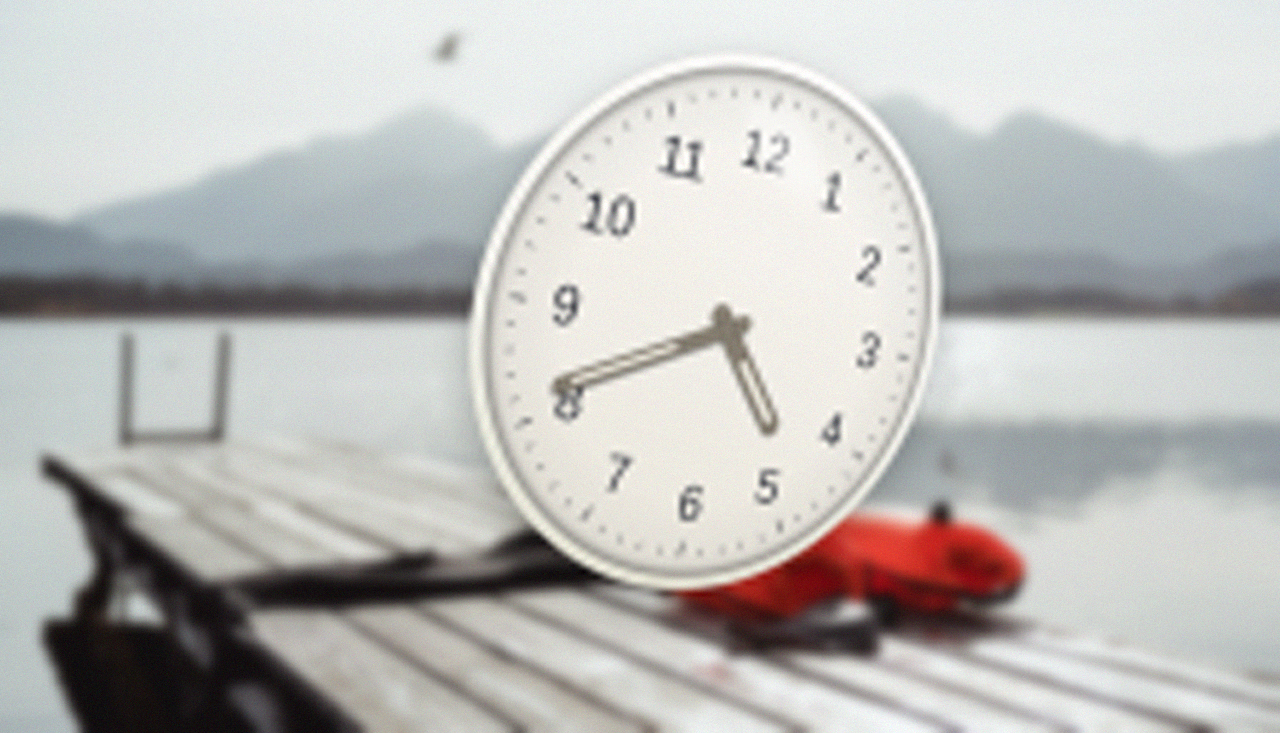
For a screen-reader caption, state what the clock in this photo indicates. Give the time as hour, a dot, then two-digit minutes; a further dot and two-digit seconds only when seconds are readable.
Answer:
4.41
